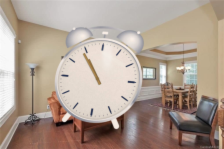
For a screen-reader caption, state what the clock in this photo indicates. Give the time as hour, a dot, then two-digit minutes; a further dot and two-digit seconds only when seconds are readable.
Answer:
10.54
